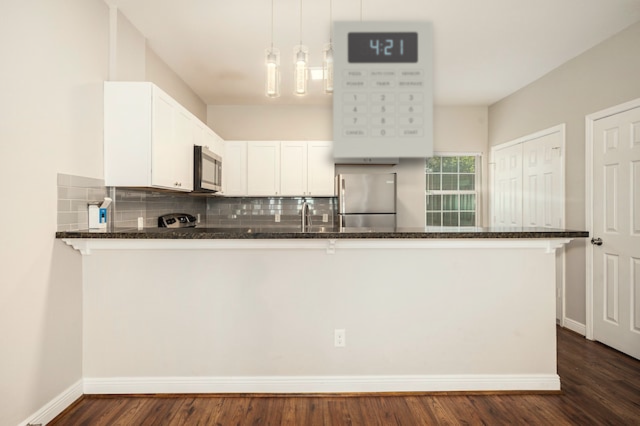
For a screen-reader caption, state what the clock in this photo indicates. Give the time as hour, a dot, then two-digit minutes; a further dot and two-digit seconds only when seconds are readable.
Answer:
4.21
